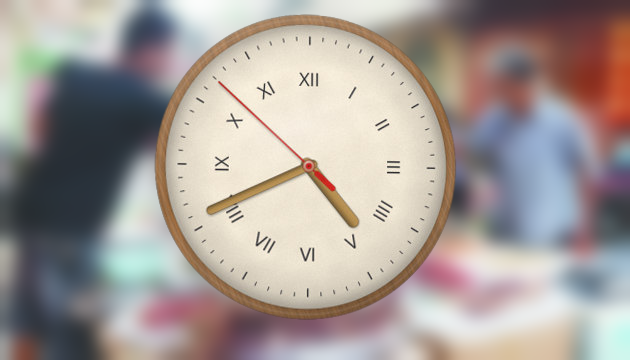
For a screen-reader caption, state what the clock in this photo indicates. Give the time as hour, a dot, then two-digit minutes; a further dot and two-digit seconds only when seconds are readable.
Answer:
4.40.52
